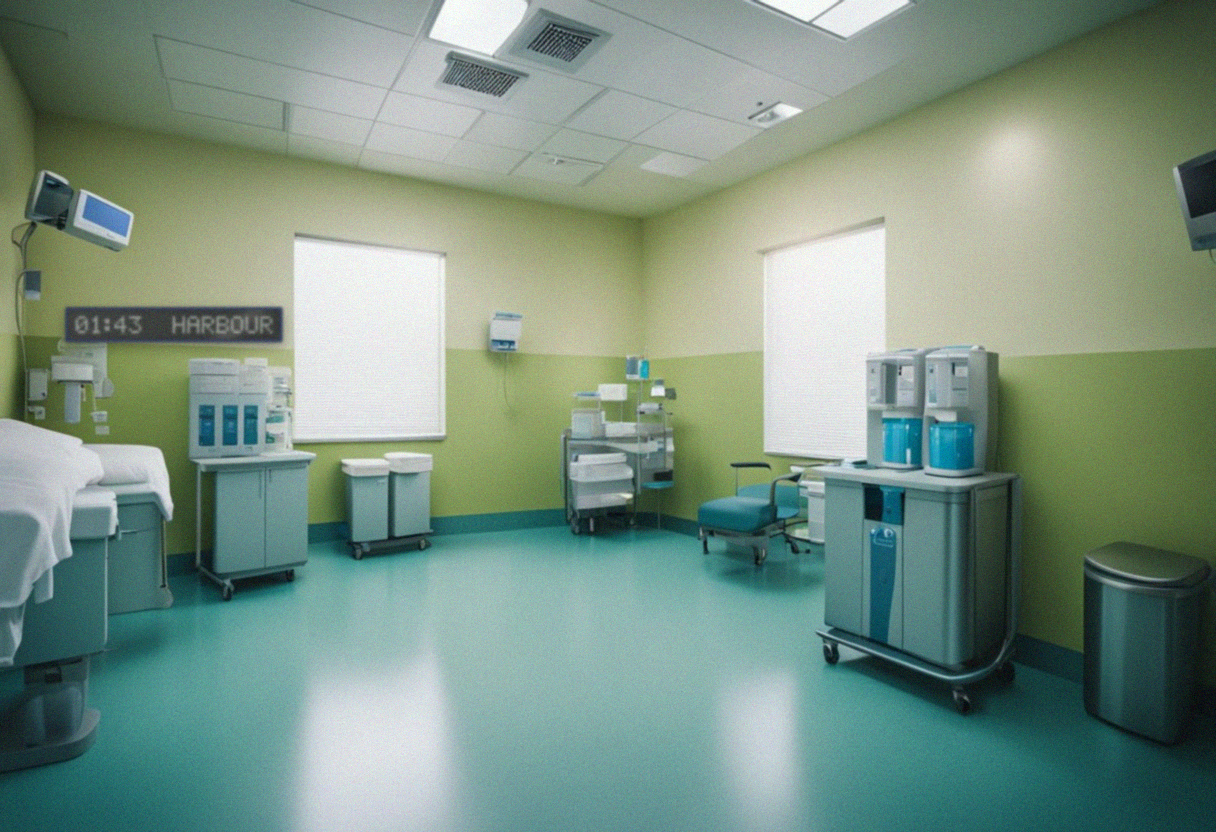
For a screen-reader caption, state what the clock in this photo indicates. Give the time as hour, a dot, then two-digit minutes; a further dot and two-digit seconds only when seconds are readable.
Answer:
1.43
